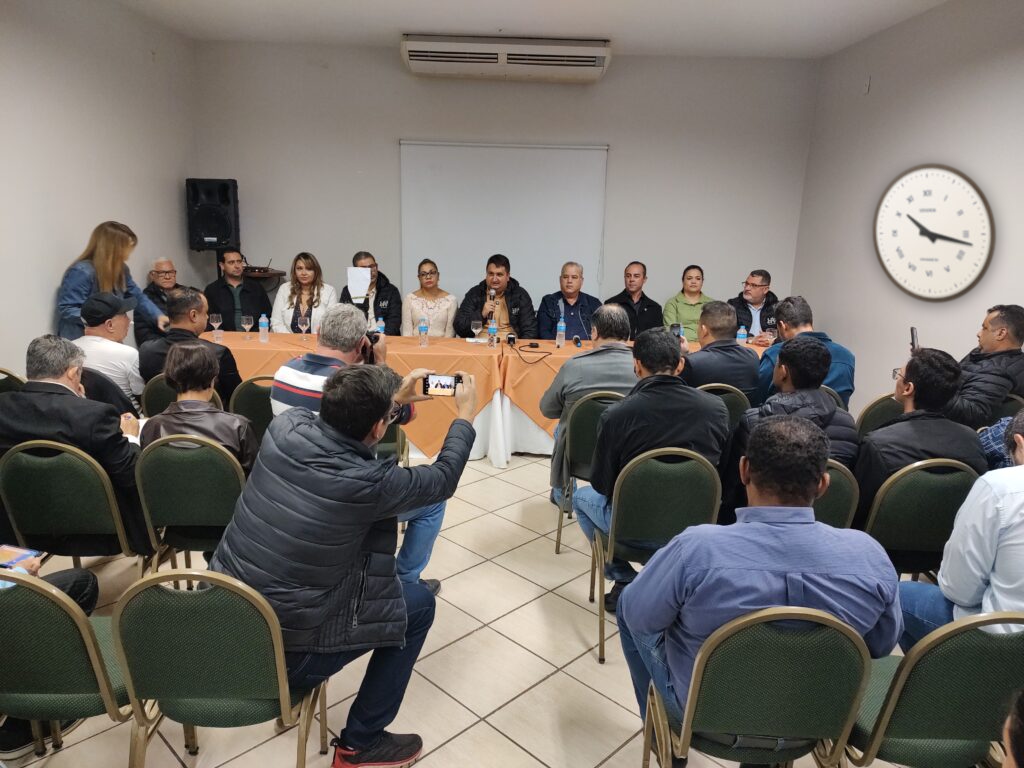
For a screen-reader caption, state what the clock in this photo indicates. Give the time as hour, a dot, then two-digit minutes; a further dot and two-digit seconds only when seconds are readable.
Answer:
10.17
